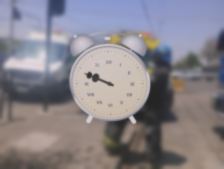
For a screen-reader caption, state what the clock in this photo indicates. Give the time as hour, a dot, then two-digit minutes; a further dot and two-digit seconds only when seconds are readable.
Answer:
9.49
